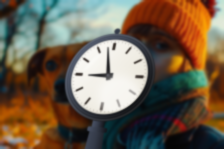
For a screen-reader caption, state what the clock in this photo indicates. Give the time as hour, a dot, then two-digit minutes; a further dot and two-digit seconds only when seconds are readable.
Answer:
8.58
